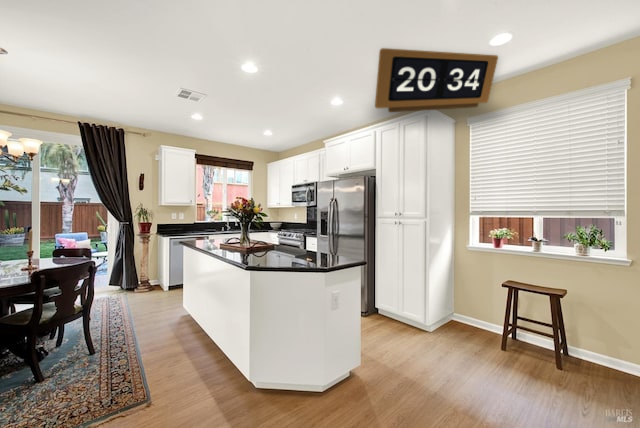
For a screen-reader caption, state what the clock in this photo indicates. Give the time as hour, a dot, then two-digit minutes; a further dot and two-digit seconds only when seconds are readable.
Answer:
20.34
